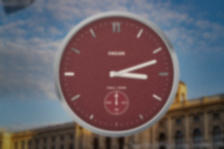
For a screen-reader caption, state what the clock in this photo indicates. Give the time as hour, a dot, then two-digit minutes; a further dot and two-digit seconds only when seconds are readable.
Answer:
3.12
